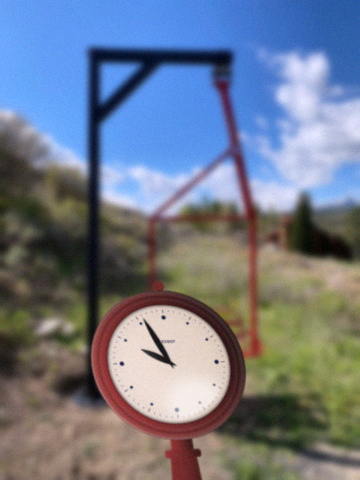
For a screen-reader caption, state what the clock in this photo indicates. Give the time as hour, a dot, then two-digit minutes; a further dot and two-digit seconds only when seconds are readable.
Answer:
9.56
